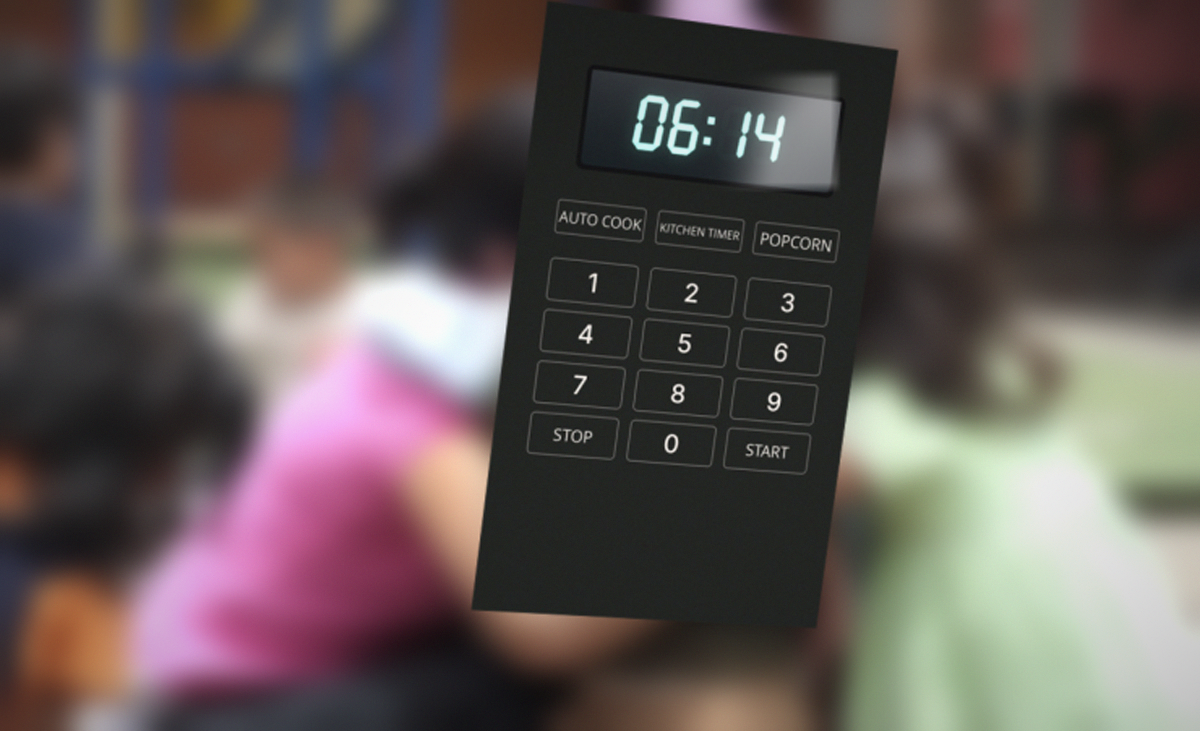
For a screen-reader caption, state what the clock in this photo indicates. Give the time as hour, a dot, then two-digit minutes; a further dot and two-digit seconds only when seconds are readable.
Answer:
6.14
